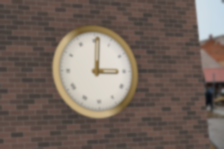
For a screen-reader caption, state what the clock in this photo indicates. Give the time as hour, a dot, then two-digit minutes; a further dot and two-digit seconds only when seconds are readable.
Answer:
3.01
